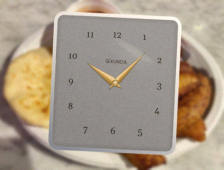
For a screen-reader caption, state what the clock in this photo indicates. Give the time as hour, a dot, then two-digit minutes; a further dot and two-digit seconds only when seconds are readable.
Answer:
10.07
